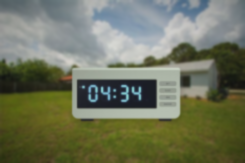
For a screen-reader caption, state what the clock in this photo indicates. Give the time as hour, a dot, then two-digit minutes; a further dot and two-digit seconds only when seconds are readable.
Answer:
4.34
